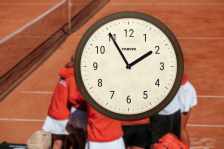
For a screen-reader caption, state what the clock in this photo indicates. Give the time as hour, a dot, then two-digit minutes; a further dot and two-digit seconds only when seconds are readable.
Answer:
1.55
